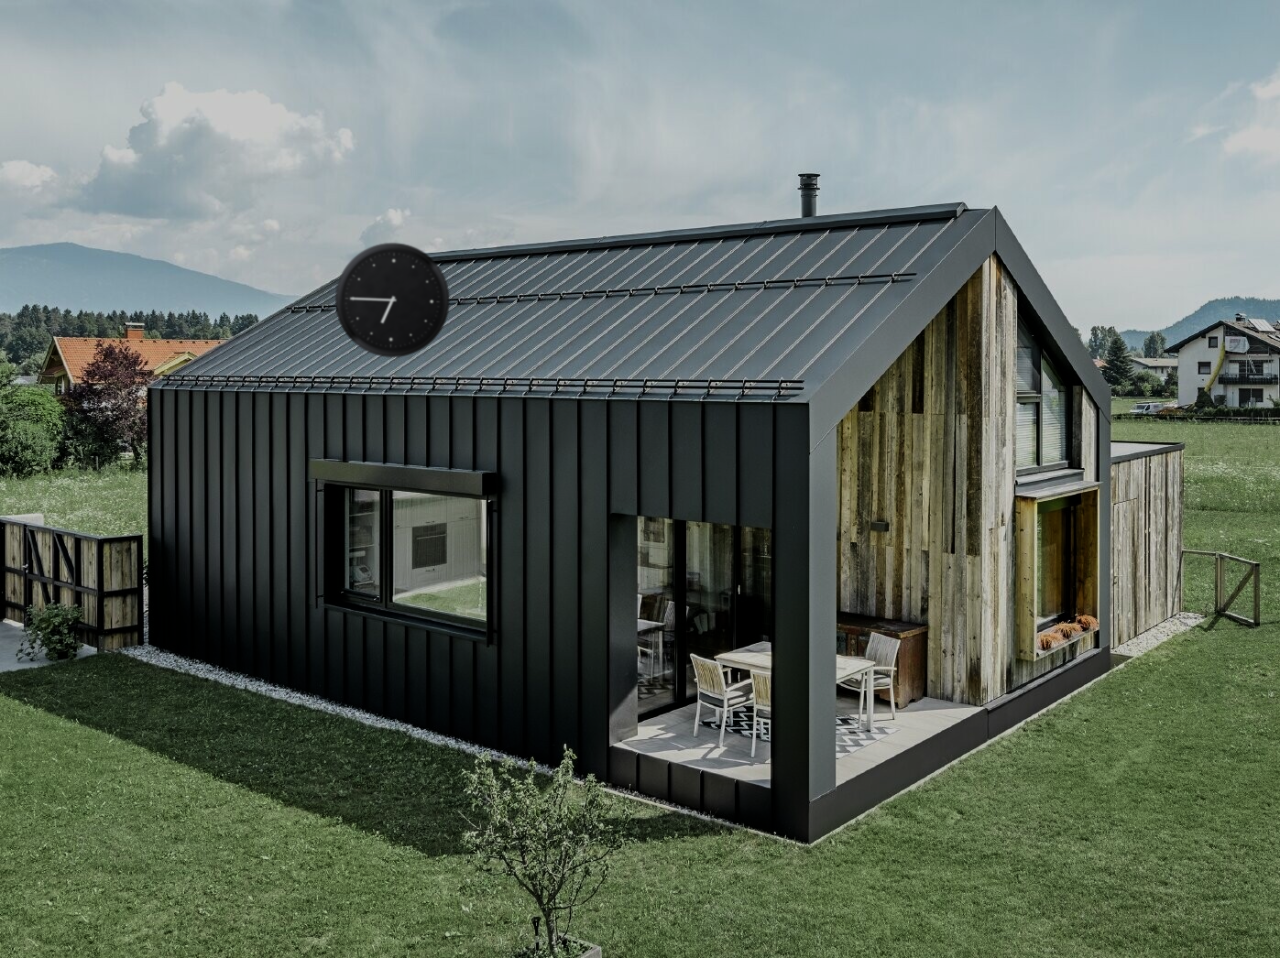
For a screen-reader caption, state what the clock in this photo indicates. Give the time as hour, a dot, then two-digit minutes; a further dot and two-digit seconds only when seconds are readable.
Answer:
6.45
